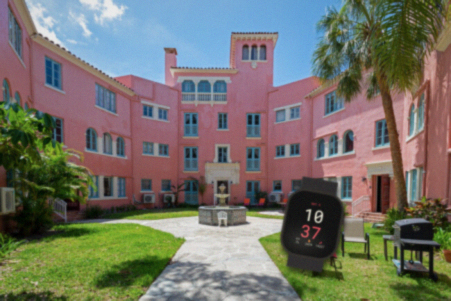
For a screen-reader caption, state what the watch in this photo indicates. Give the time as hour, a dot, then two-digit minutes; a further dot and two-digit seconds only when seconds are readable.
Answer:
10.37
